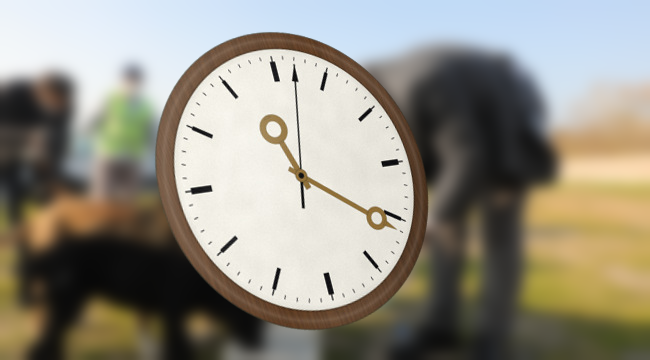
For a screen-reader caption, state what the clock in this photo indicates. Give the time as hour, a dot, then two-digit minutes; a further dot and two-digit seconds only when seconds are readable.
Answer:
11.21.02
